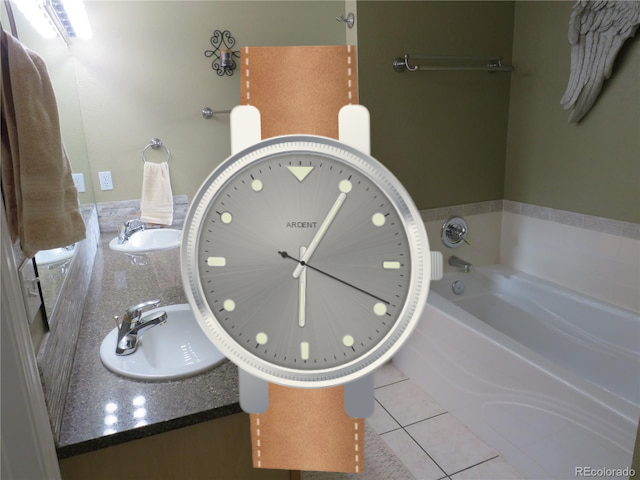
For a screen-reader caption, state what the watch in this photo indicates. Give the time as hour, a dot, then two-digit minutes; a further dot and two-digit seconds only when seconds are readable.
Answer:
6.05.19
